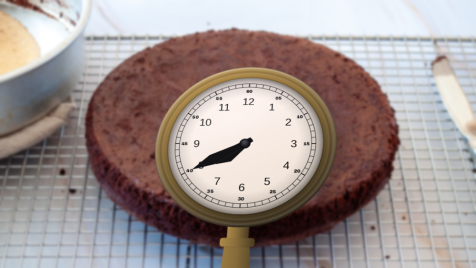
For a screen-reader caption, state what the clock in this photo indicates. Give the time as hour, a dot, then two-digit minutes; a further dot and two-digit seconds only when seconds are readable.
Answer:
7.40
